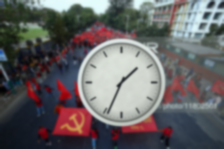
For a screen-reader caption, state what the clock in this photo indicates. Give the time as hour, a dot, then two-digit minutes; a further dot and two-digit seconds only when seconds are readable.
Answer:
1.34
